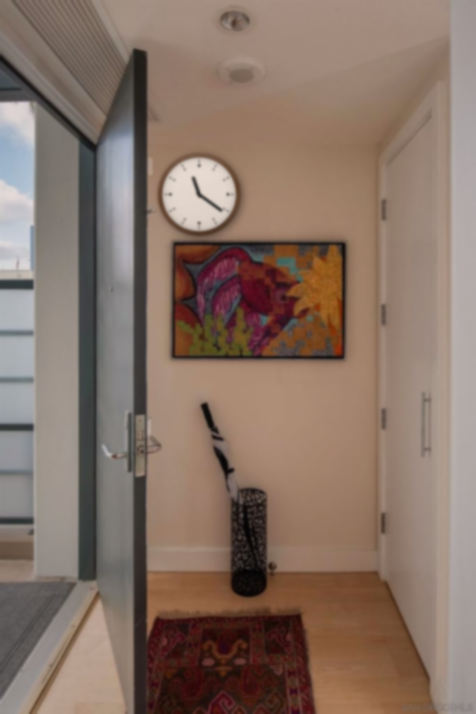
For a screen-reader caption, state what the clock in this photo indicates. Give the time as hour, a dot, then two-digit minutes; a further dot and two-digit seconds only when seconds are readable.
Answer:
11.21
